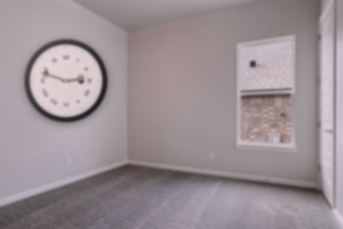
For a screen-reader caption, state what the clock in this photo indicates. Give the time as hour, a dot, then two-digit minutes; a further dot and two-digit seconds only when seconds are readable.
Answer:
2.48
